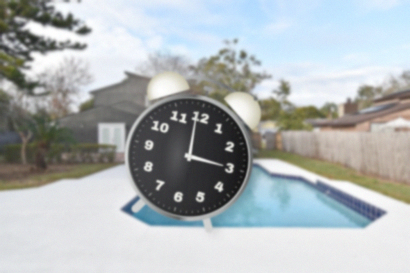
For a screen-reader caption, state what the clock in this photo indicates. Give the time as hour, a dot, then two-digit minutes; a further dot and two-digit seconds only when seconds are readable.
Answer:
2.59
